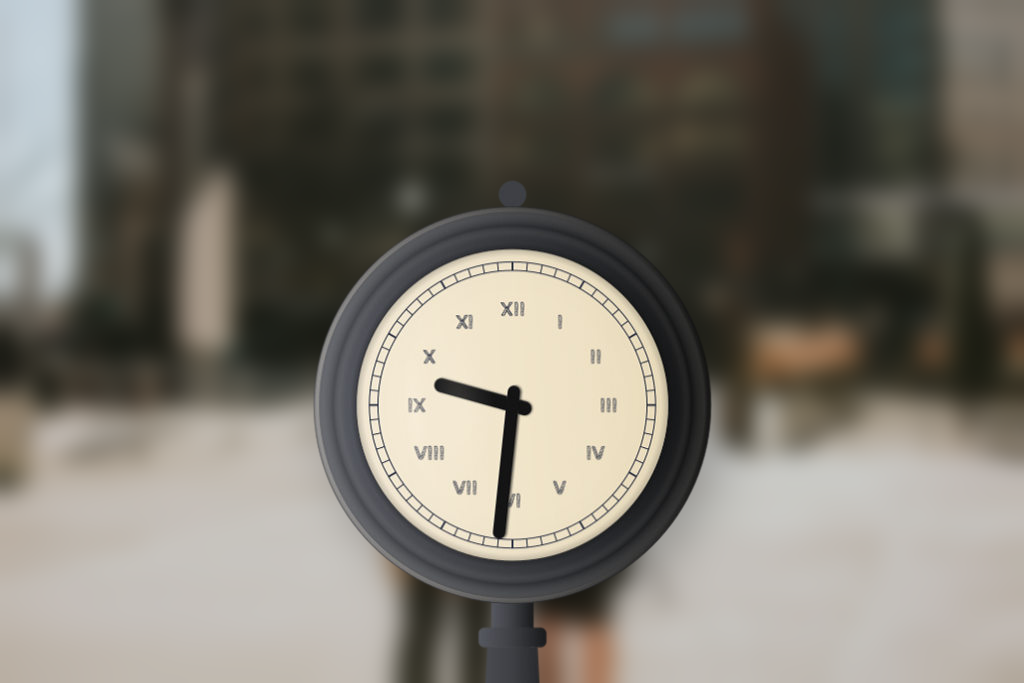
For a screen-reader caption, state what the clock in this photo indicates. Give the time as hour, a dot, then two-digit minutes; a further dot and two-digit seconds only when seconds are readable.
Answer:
9.31
